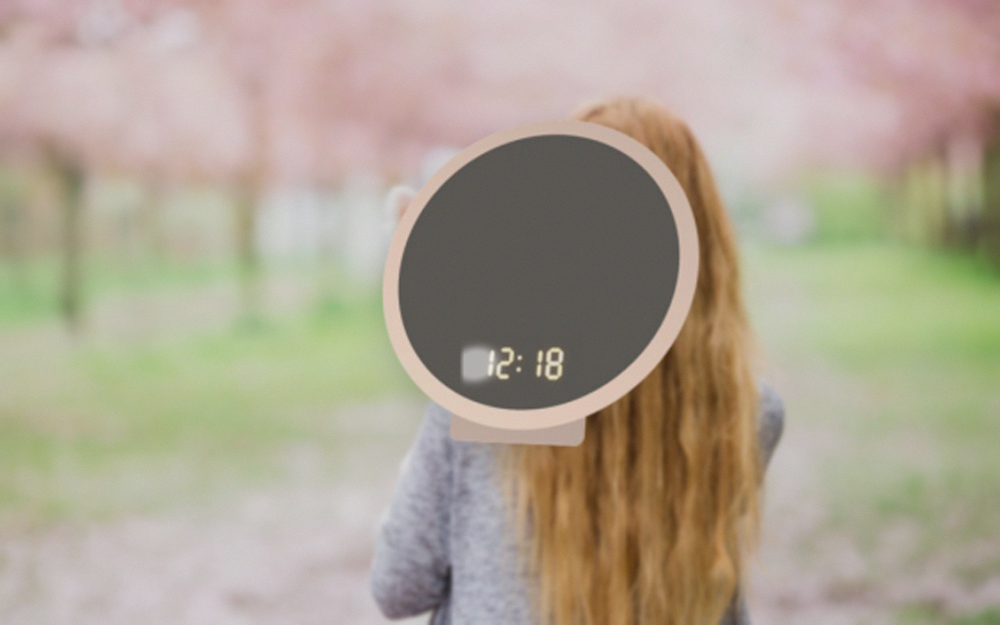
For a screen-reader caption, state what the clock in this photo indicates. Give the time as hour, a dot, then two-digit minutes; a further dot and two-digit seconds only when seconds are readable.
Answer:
12.18
